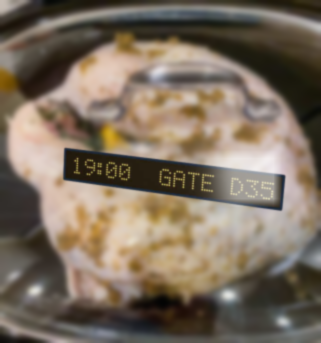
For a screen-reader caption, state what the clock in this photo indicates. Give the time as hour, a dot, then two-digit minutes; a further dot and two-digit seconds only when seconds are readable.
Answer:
19.00
